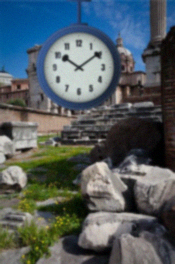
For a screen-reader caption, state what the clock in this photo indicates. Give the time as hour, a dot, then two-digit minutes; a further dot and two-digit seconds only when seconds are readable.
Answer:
10.09
